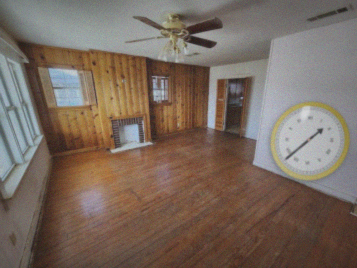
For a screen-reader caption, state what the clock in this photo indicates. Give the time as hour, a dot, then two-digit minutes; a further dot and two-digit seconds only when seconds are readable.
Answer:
1.38
